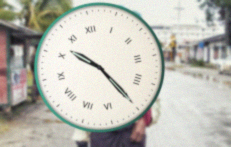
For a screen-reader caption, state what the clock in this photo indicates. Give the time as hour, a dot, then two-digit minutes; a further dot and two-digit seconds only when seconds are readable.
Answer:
10.25
